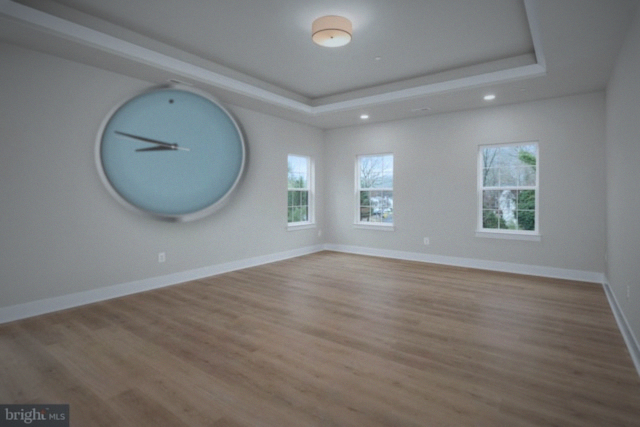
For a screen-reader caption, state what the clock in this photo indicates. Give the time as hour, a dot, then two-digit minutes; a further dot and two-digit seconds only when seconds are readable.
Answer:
8.47.47
